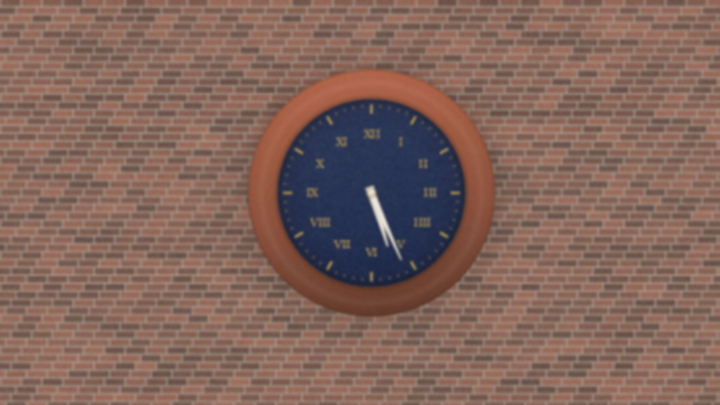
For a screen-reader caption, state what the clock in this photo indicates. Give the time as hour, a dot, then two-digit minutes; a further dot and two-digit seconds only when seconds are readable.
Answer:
5.26
